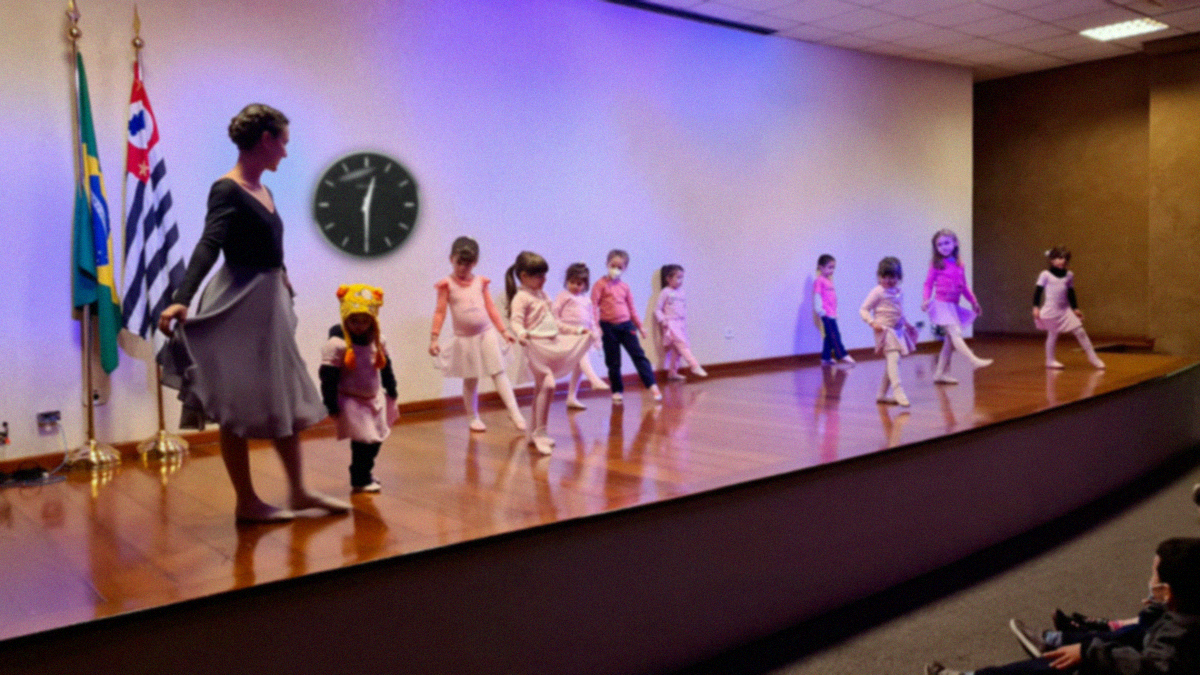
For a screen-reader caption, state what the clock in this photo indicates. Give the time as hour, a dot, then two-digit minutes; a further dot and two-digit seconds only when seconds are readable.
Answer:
12.30
